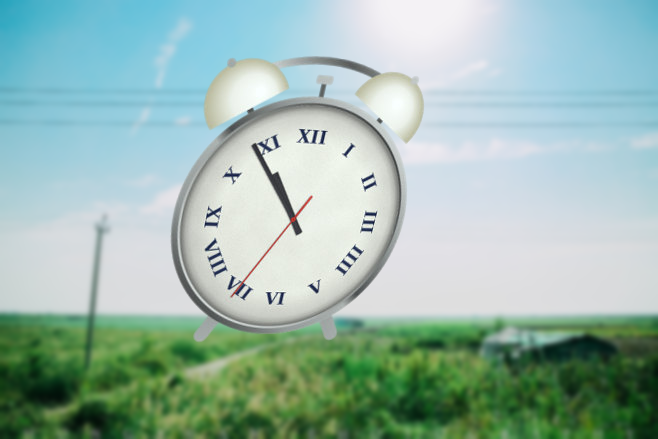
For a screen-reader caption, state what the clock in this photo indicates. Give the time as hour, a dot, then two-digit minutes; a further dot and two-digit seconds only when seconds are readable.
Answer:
10.53.35
